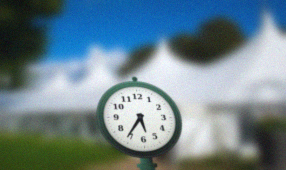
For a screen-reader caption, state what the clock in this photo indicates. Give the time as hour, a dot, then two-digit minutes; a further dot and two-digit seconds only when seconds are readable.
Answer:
5.36
